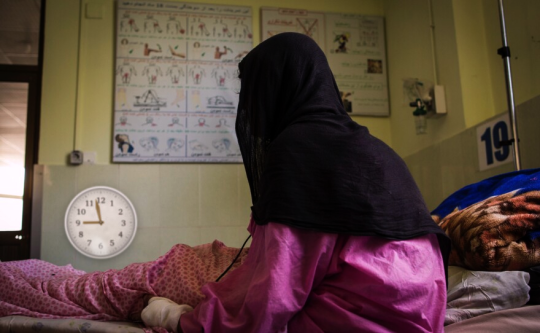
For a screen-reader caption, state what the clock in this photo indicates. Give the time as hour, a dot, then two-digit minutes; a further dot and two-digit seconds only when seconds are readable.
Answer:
8.58
